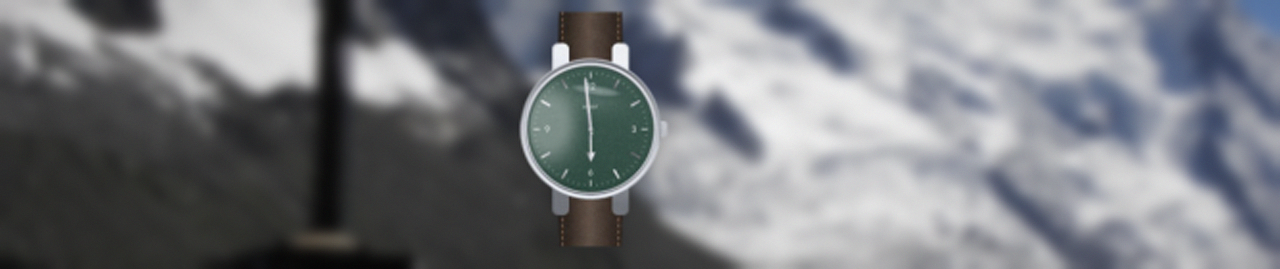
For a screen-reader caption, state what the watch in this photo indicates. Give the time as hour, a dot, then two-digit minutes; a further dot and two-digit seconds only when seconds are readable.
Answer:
5.59
